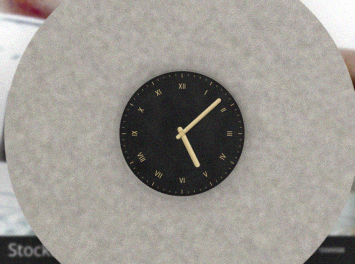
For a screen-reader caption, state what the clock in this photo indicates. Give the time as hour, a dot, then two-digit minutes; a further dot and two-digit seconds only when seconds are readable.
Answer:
5.08
